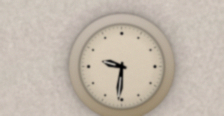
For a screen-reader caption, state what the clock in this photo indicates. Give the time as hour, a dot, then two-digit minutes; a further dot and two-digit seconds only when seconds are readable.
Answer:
9.31
